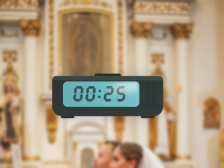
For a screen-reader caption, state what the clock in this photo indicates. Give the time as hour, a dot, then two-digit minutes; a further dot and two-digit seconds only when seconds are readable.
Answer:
0.25
